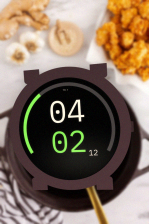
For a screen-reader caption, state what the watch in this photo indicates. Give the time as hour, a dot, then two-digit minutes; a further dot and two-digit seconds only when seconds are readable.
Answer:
4.02.12
